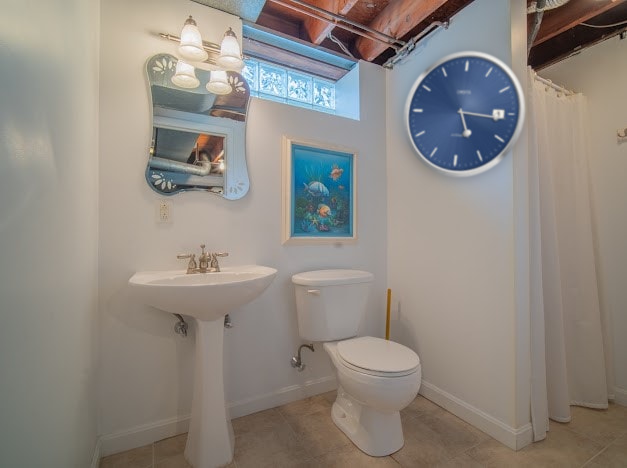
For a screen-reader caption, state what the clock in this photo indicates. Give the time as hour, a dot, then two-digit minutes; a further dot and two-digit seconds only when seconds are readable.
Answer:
5.16
